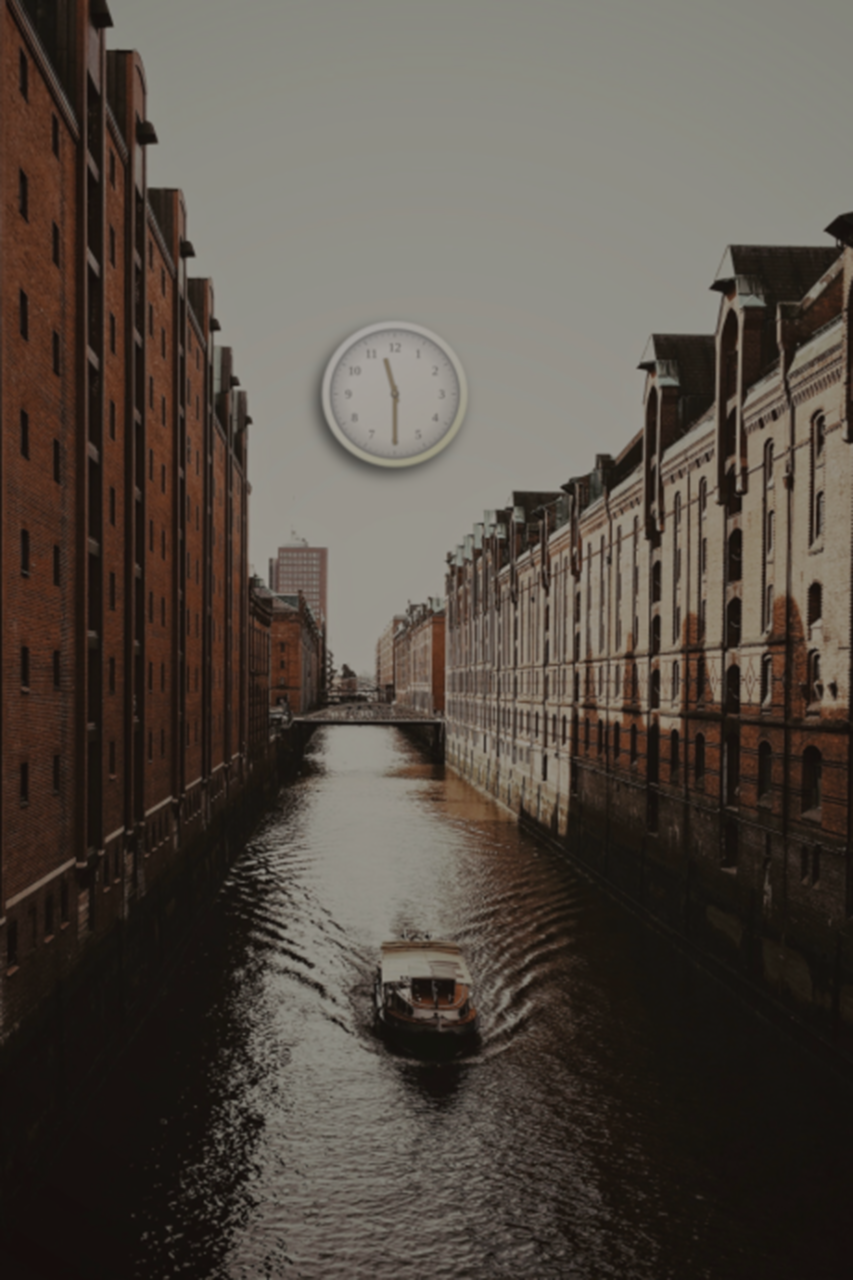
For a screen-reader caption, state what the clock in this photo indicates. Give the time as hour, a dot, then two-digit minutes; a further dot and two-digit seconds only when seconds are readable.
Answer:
11.30
